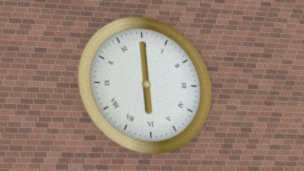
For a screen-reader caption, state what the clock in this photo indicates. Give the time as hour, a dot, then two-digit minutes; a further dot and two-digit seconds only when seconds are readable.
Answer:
6.00
